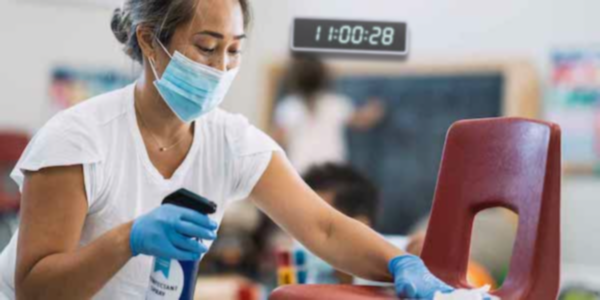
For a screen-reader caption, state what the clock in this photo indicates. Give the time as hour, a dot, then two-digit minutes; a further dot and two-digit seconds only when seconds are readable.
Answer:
11.00.28
